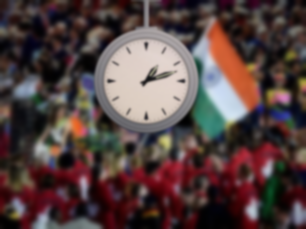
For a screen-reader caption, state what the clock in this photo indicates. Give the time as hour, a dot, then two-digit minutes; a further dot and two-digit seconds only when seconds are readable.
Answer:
1.12
